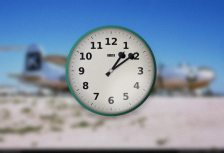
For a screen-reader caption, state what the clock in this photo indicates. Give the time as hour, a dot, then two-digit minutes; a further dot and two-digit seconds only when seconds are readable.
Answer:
1.09
